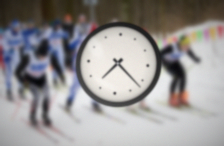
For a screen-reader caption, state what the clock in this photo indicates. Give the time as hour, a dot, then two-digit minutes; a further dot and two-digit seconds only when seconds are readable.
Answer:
7.22
